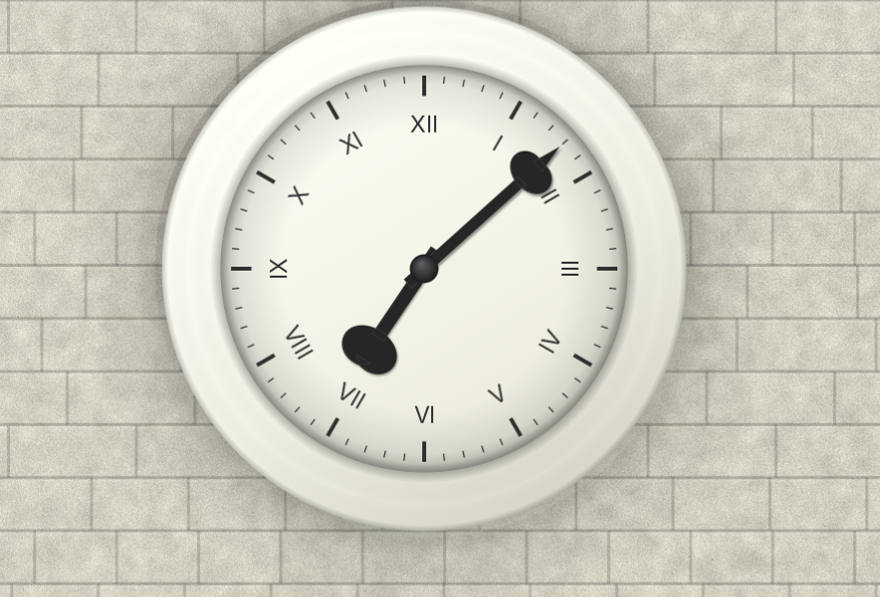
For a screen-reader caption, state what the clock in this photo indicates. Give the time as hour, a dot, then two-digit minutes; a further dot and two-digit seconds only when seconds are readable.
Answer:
7.08
